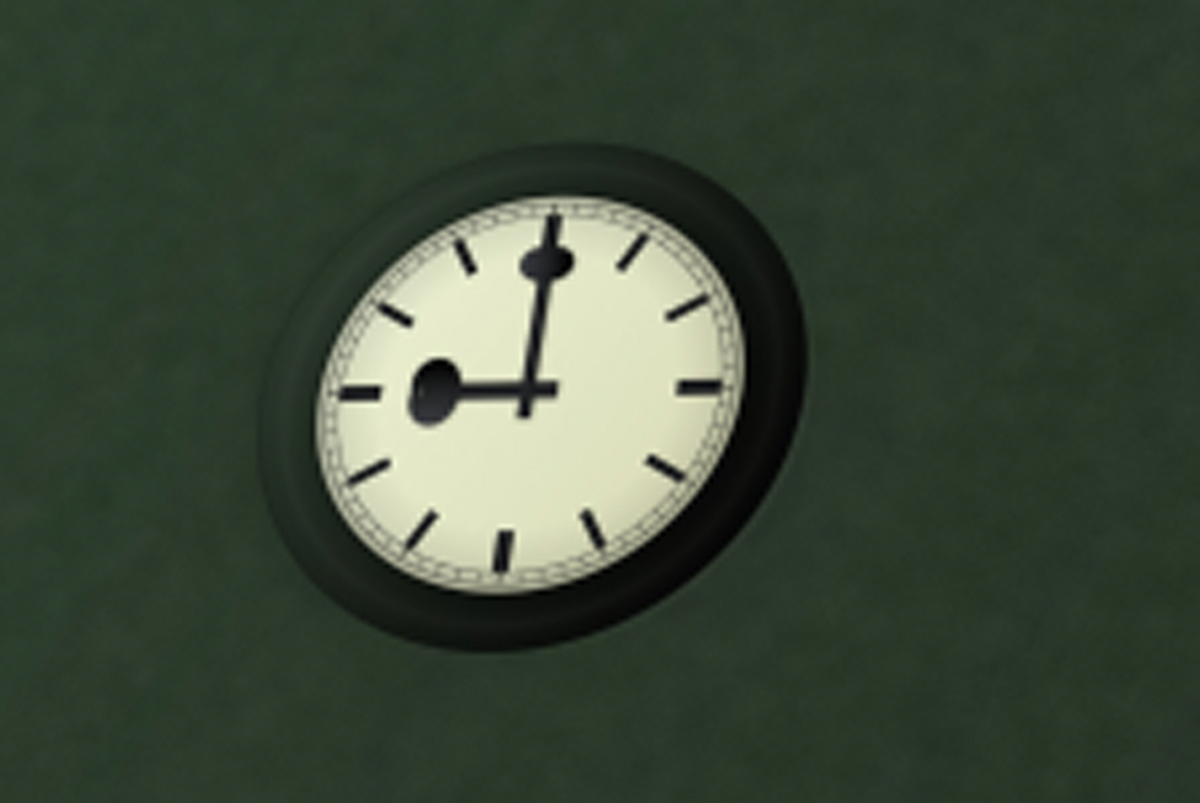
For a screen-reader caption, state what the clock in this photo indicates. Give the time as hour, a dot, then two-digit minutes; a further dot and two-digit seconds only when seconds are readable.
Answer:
9.00
